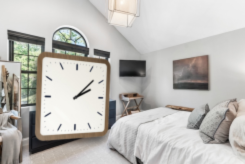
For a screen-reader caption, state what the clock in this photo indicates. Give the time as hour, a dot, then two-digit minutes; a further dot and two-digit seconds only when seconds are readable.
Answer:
2.08
